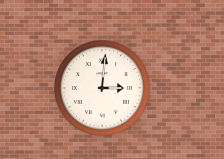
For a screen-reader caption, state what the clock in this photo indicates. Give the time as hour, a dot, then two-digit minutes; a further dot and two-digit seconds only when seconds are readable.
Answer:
3.01
